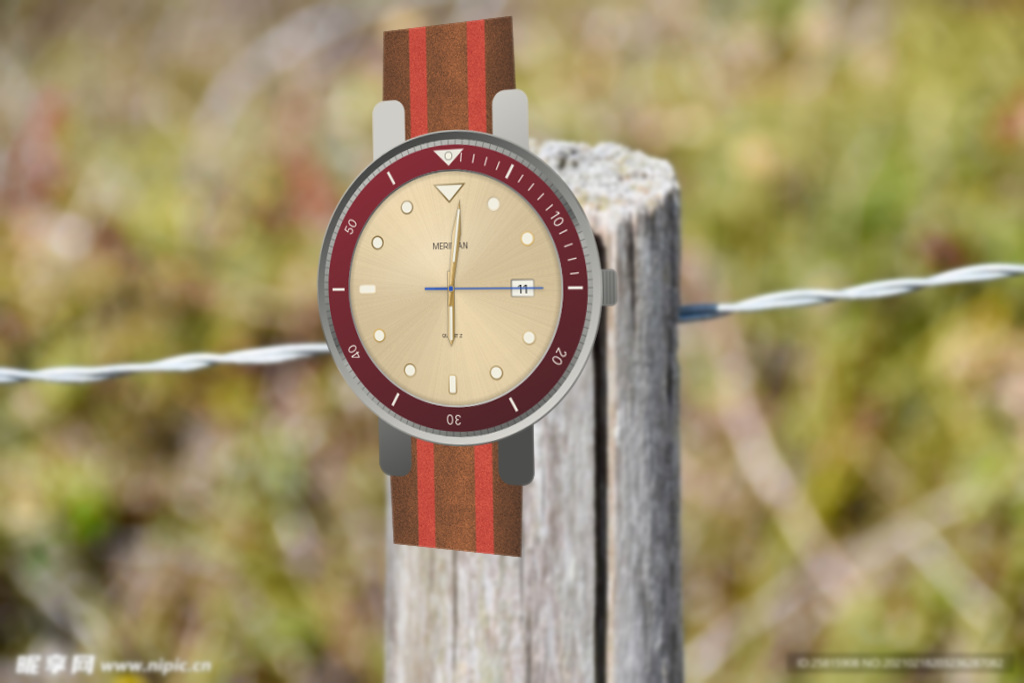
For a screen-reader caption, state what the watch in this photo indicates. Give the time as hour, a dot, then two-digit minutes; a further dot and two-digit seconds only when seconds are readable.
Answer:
6.01.15
